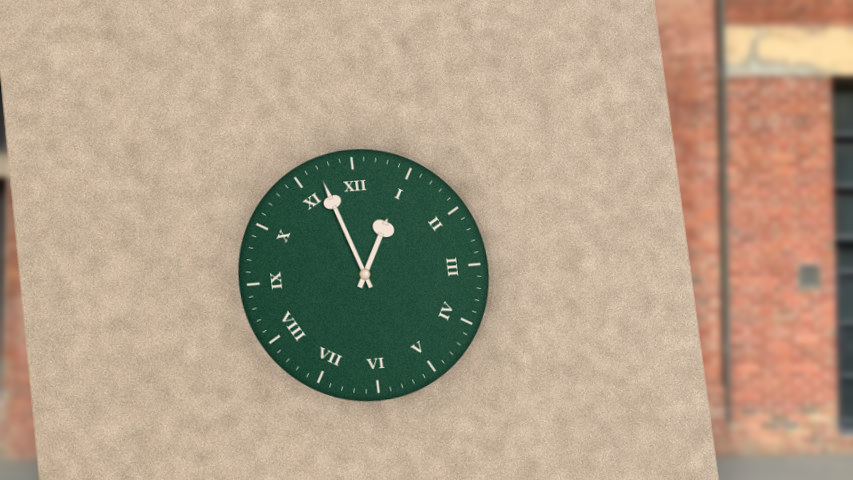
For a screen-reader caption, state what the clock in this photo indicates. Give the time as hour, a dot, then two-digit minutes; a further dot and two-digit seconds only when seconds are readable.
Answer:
12.57
